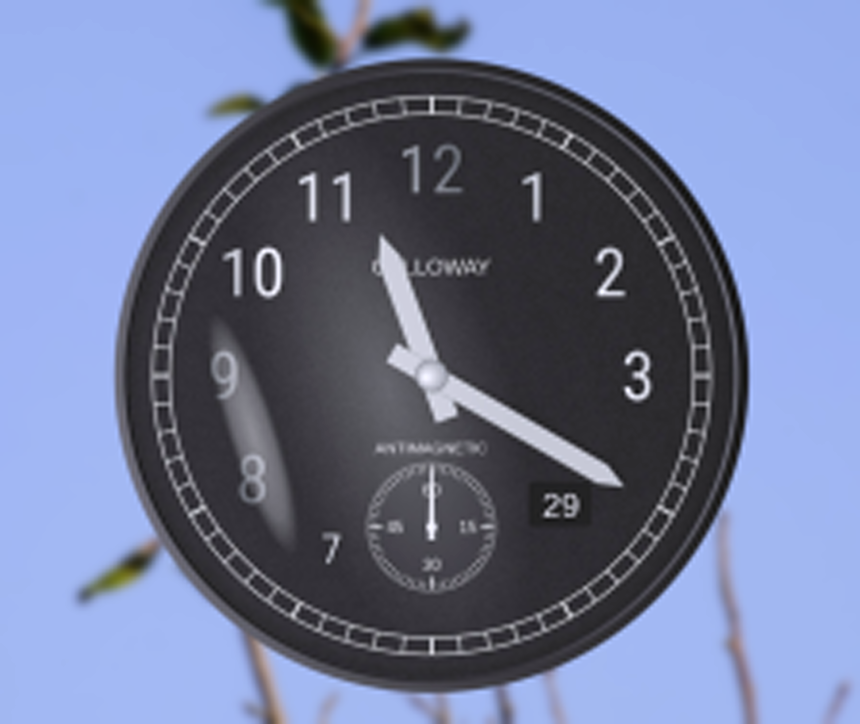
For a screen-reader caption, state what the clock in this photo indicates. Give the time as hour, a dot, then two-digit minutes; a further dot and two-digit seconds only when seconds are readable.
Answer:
11.20
